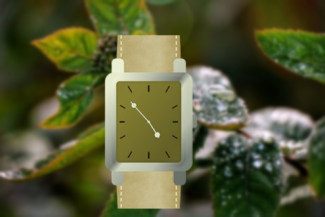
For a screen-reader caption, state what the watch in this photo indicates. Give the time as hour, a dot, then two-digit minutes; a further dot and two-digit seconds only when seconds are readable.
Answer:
4.53
